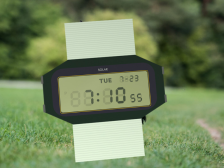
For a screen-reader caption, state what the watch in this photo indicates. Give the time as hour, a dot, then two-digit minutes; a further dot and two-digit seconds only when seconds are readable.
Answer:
7.10.55
